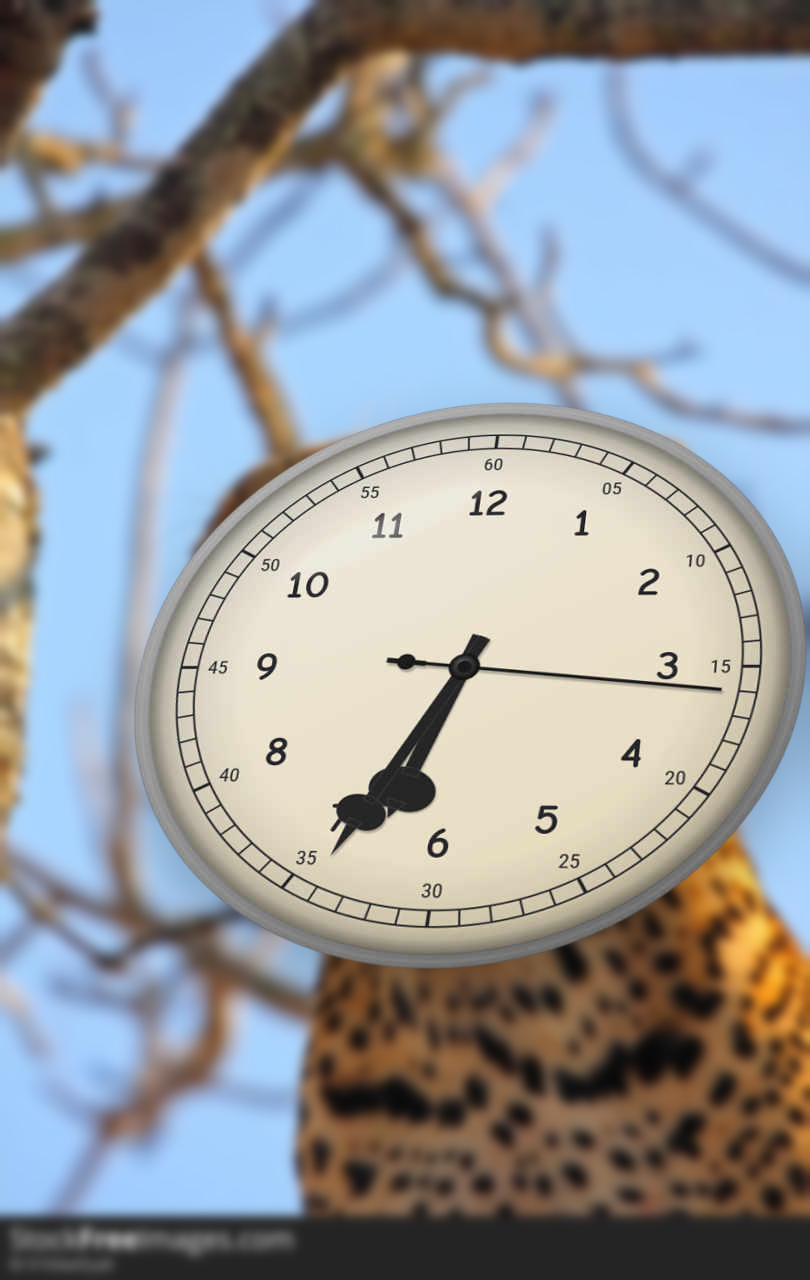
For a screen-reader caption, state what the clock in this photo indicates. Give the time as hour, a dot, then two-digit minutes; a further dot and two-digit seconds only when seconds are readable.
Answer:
6.34.16
